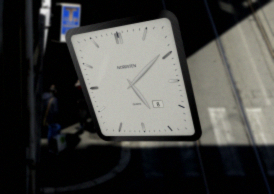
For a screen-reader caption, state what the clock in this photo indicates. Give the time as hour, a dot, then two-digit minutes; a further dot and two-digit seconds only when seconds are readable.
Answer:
5.09
